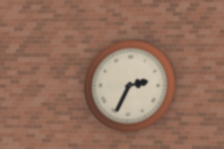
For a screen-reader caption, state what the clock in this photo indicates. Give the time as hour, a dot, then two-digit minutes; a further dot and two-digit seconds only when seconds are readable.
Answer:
2.34
